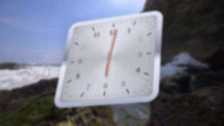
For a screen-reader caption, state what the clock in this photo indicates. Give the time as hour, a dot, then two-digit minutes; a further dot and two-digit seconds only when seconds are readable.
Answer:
6.01
